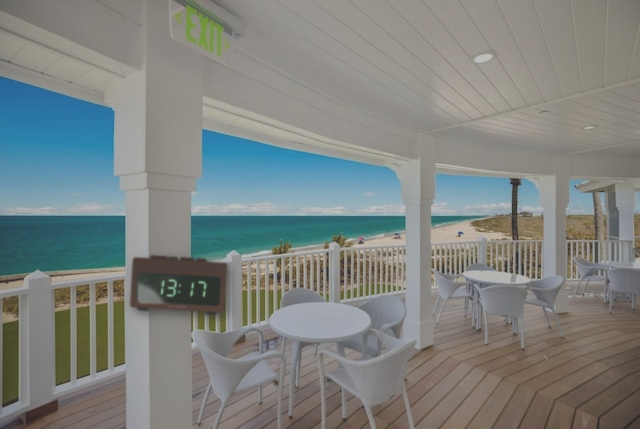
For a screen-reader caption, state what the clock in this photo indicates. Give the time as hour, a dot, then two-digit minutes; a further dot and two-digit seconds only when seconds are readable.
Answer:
13.17
